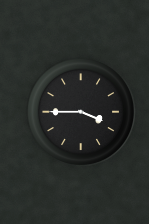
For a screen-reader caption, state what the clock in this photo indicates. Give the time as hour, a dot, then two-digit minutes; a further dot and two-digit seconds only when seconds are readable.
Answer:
3.45
